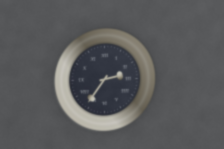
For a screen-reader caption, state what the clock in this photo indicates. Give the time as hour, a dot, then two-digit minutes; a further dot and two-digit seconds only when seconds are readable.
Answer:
2.36
